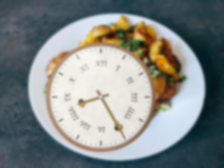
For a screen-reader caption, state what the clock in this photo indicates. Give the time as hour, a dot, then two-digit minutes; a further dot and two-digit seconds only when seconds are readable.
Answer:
8.25
